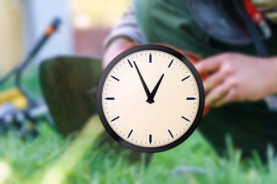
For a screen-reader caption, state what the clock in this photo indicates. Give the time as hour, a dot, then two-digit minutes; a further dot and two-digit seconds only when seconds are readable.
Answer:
12.56
